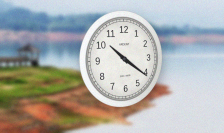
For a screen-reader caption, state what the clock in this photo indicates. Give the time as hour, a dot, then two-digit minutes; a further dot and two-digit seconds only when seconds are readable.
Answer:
10.21
